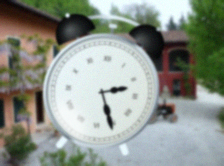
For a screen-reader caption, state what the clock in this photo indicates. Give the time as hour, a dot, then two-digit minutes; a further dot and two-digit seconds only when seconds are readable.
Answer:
2.26
